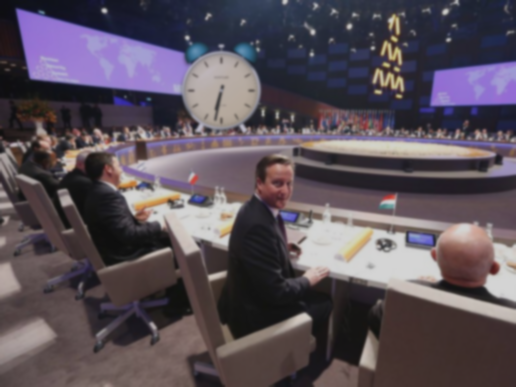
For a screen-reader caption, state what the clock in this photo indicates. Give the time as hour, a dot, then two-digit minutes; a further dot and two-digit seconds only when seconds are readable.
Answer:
6.32
